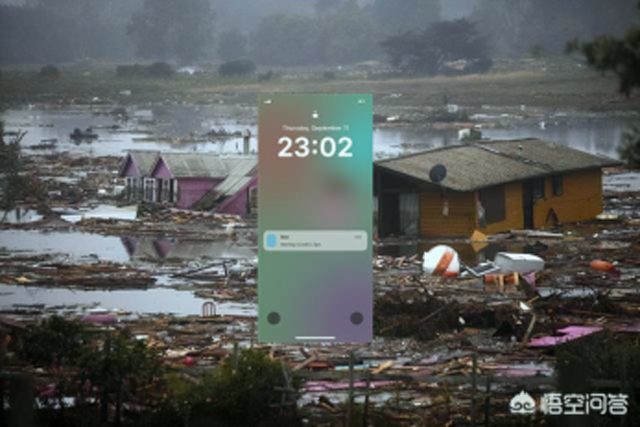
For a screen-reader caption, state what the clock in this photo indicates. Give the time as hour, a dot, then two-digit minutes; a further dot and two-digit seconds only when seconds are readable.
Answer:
23.02
